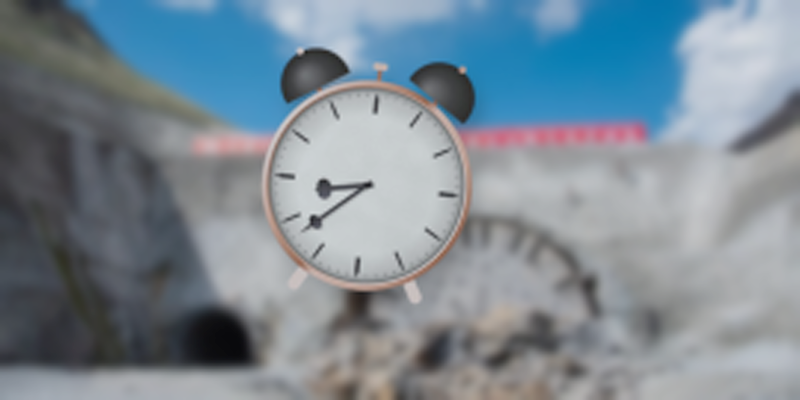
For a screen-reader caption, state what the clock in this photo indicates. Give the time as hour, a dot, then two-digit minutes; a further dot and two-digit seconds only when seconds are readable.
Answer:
8.38
